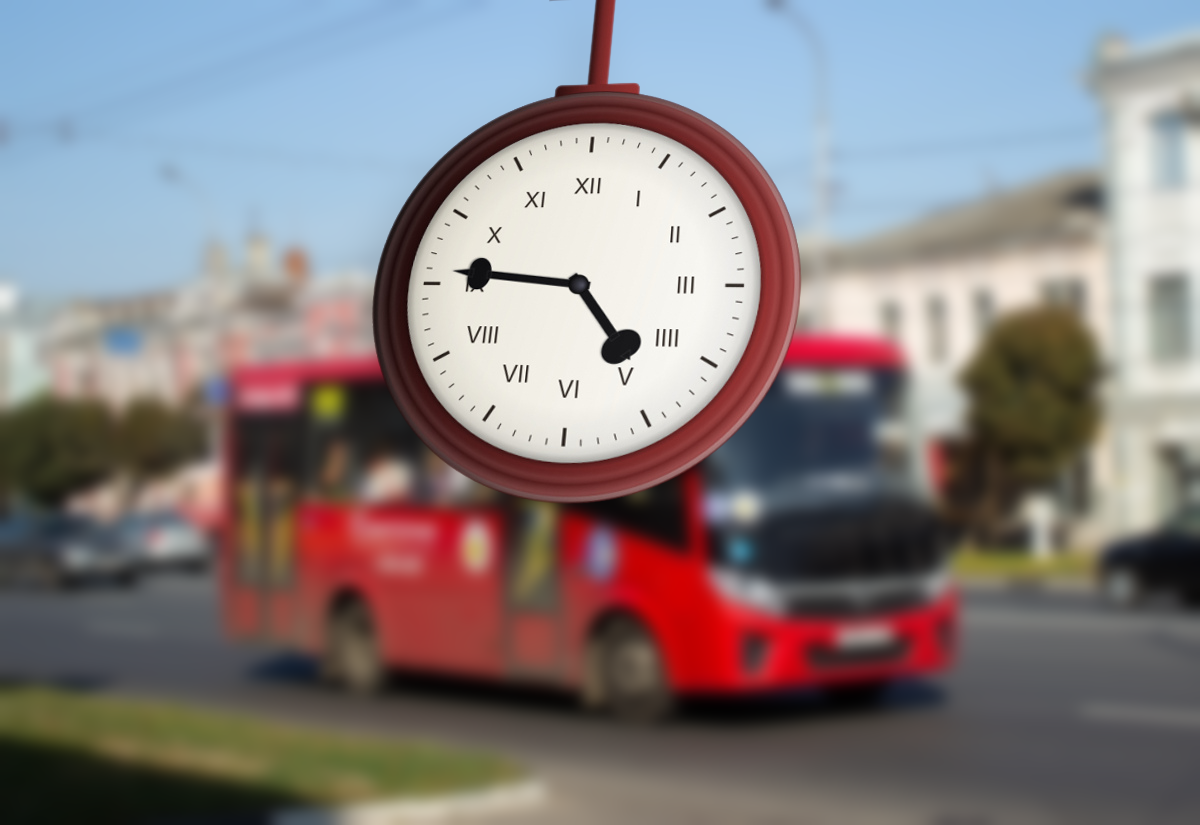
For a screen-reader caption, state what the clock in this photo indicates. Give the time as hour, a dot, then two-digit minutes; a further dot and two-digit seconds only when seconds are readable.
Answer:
4.46
